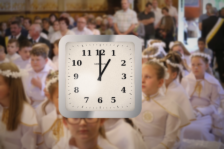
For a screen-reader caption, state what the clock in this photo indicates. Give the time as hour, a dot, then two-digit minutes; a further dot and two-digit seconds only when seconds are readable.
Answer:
1.00
